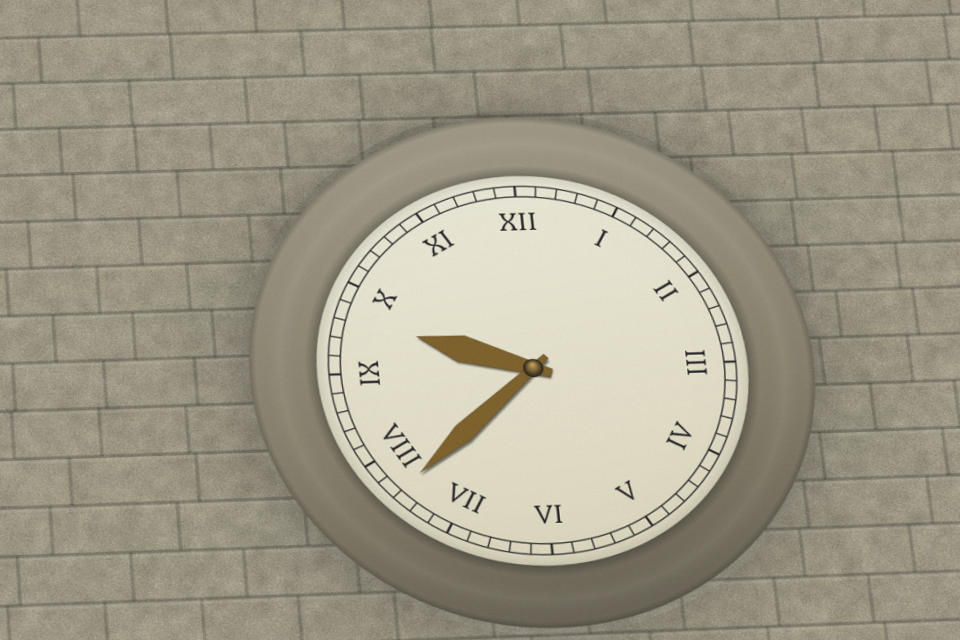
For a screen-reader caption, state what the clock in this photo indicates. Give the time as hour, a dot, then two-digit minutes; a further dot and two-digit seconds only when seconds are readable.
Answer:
9.38
